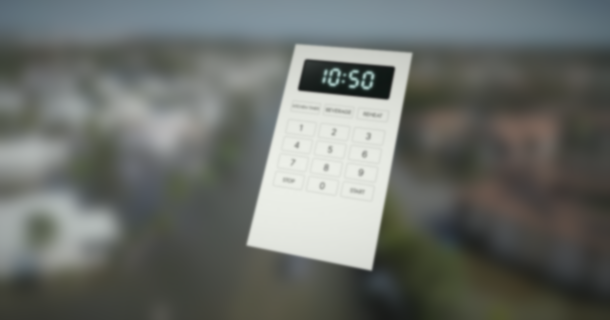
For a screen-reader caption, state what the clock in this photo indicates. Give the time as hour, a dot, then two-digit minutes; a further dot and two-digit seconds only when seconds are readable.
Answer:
10.50
